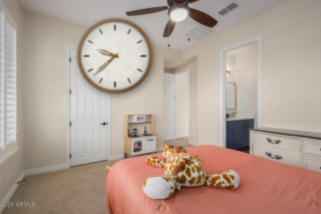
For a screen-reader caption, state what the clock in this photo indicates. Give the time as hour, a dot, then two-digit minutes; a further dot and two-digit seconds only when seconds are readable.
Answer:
9.38
